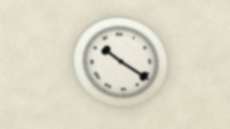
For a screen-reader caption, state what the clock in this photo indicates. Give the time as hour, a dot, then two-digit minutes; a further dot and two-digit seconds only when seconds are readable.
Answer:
10.21
